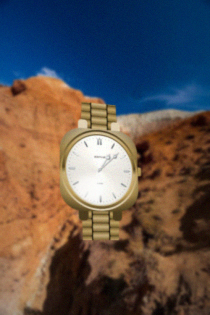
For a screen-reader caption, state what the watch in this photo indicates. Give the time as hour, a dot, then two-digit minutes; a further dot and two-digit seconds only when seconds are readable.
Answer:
1.08
